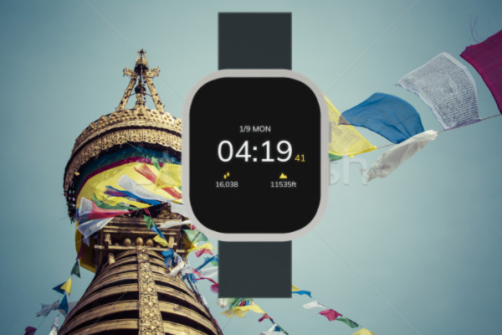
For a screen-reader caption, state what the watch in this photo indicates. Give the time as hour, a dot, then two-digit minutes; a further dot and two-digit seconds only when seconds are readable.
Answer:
4.19.41
